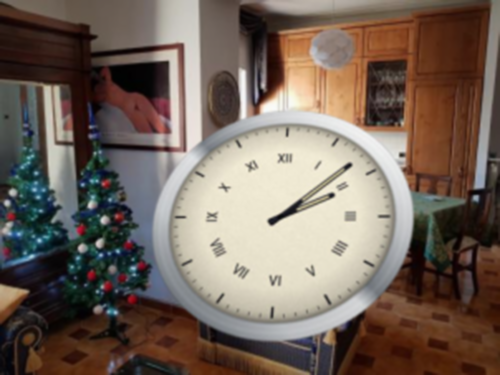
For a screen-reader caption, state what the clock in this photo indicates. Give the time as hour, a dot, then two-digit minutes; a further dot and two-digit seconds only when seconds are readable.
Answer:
2.08
